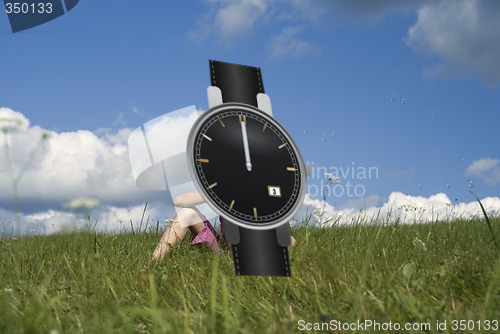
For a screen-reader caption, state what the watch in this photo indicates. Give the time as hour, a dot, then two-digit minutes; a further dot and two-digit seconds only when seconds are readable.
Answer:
12.00
